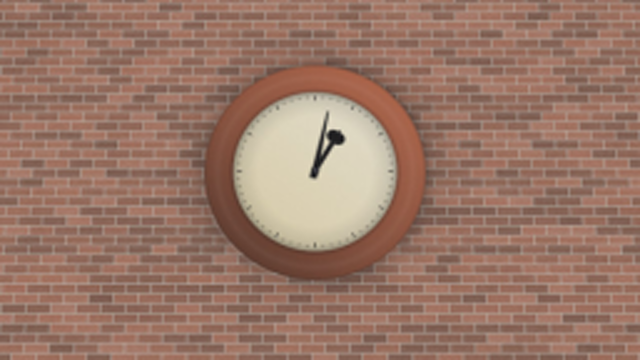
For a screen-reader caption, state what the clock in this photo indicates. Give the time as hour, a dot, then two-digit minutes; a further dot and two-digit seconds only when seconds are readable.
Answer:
1.02
